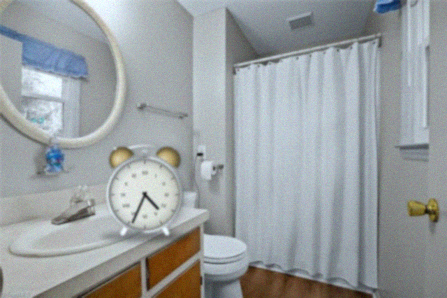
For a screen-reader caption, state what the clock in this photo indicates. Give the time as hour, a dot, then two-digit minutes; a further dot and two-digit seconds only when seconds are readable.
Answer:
4.34
